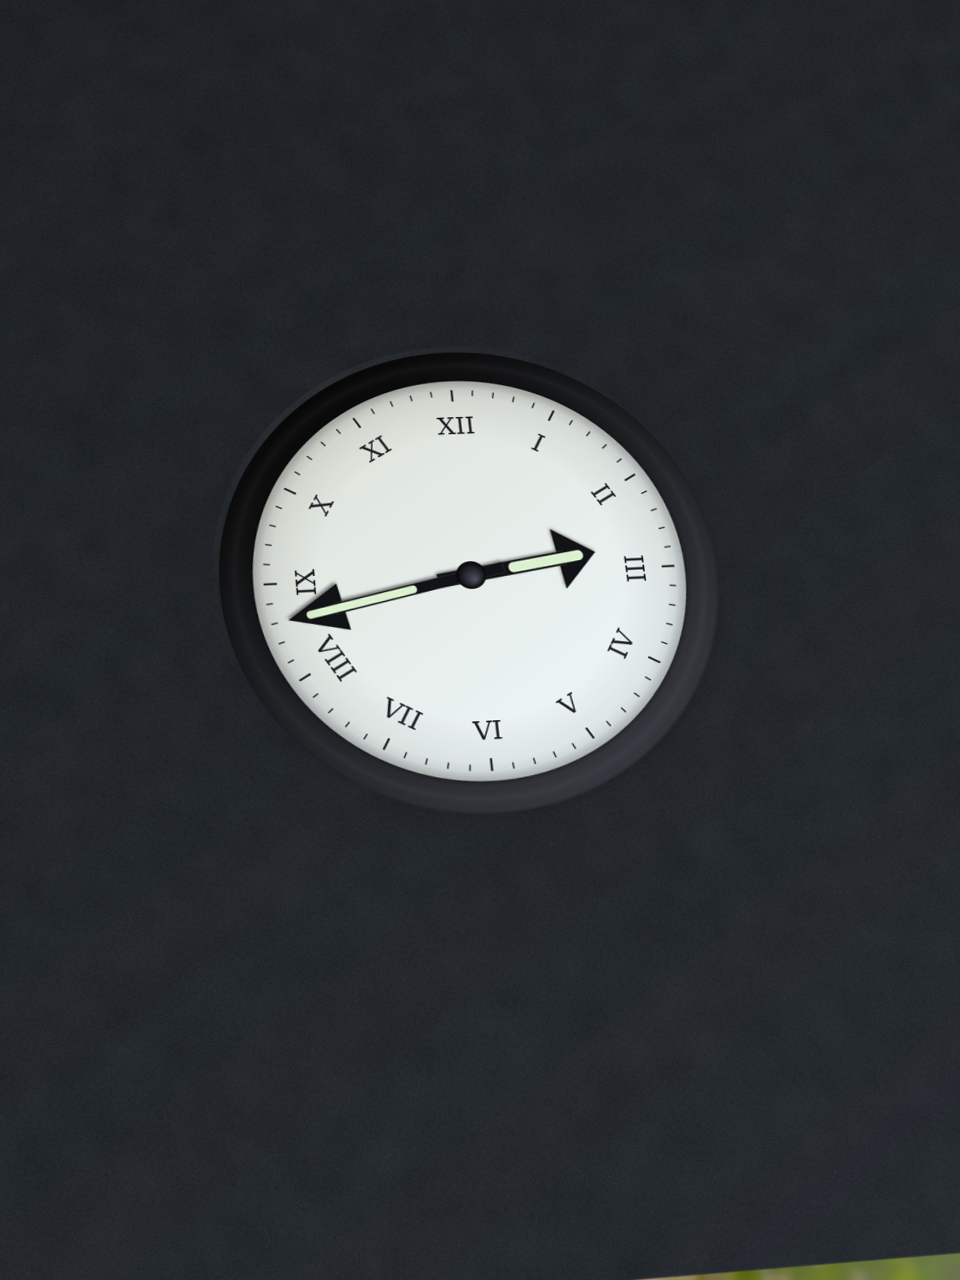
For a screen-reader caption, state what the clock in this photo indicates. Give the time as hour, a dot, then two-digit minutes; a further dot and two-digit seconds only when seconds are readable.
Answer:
2.43
